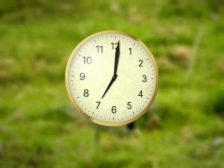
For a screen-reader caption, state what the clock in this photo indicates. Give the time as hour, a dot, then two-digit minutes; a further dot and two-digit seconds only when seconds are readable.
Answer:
7.01
